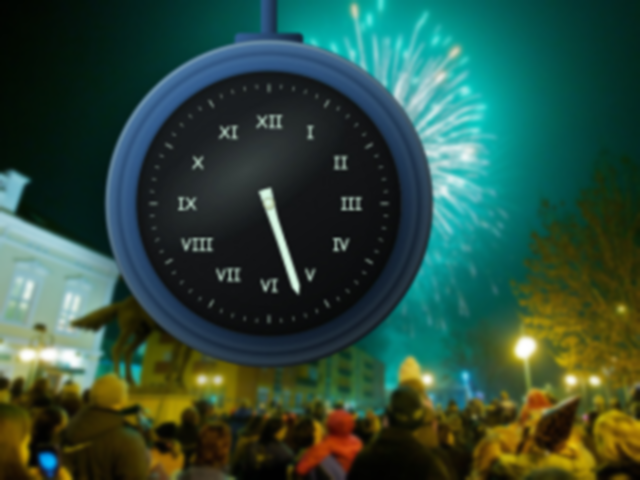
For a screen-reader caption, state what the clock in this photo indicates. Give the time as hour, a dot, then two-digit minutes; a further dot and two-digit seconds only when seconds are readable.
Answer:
5.27
